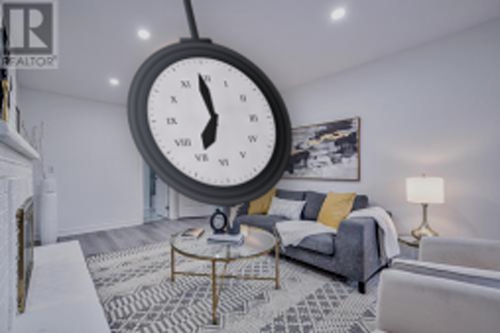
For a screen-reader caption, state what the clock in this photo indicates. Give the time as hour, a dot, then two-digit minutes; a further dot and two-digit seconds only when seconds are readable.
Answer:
6.59
